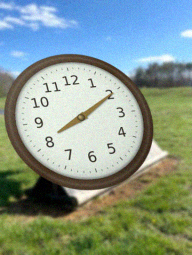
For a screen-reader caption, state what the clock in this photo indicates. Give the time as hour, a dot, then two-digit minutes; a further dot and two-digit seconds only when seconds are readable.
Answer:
8.10
